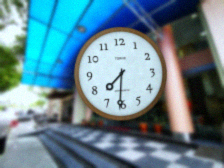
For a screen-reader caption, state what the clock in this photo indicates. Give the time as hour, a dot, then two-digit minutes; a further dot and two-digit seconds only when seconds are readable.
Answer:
7.31
